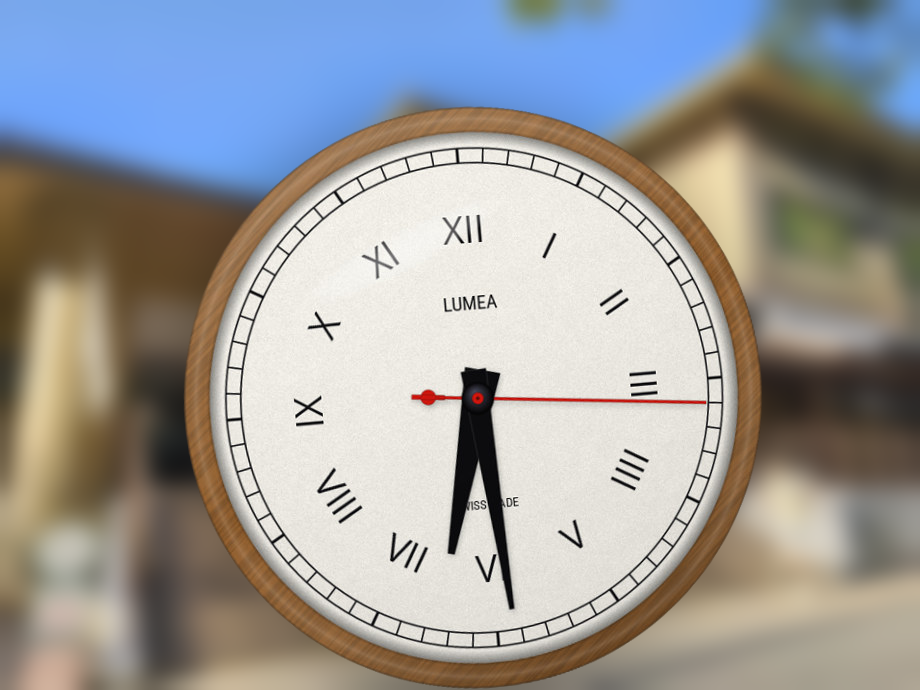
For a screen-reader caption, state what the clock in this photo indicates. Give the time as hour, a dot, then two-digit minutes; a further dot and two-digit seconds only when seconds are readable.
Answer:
6.29.16
